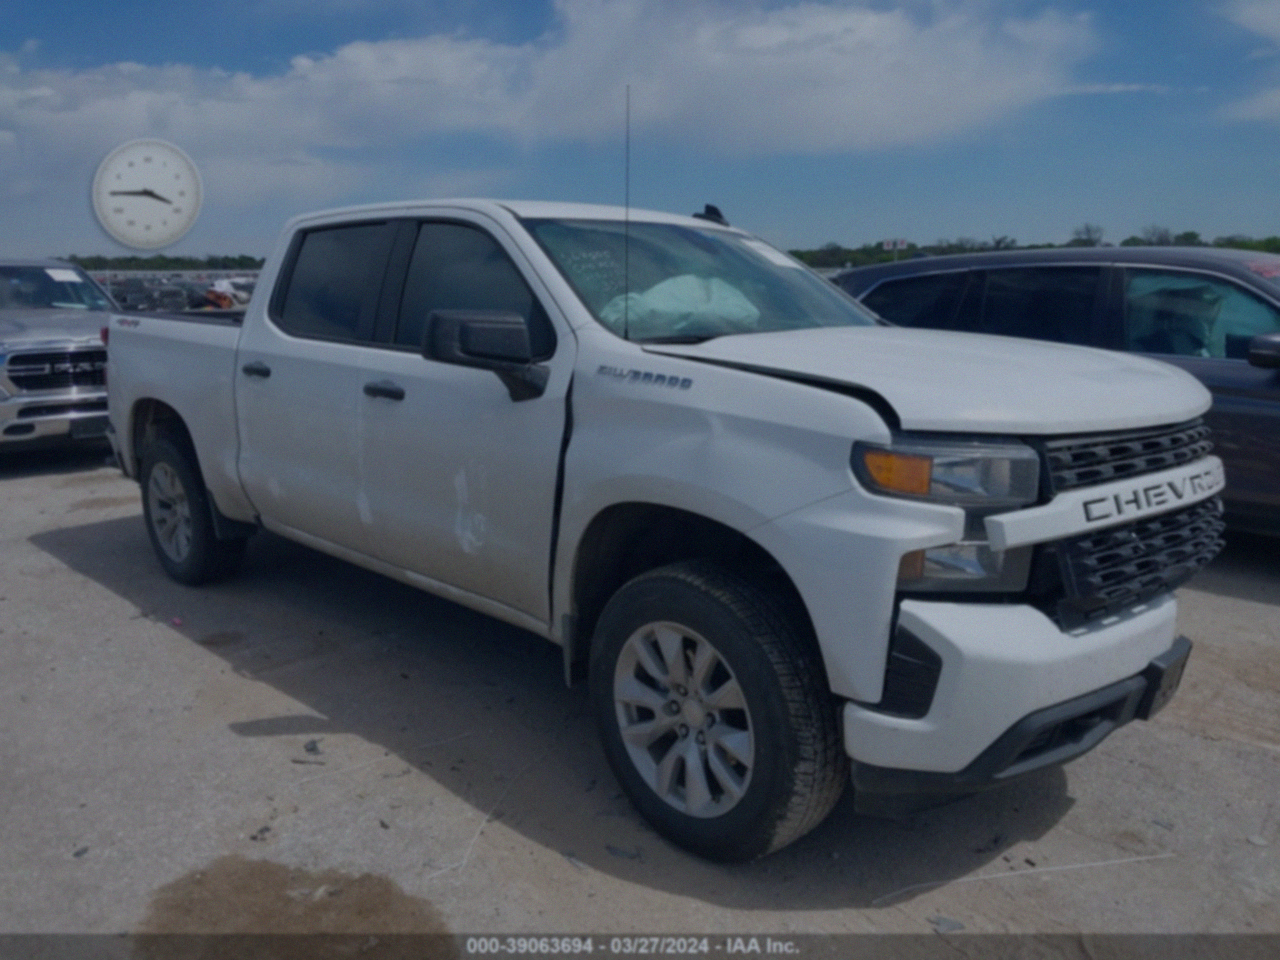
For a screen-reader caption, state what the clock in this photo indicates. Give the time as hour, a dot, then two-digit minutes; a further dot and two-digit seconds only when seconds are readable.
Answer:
3.45
